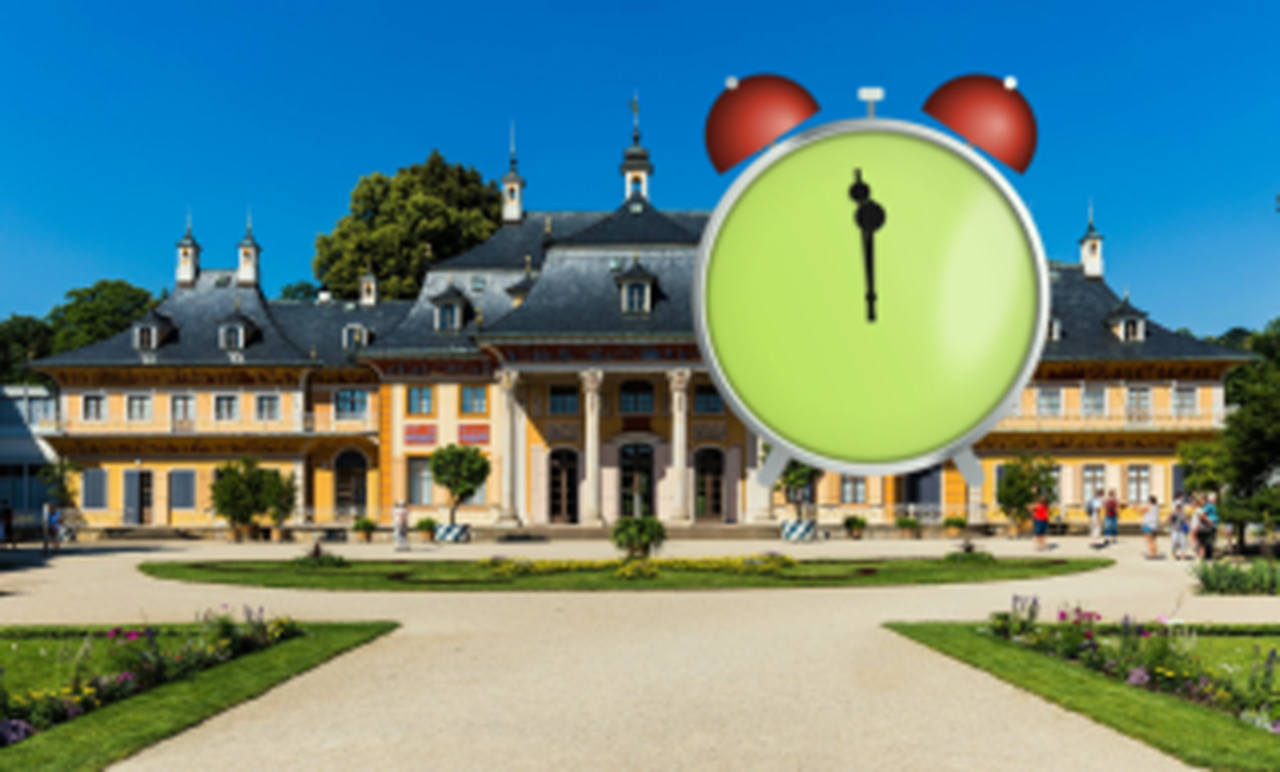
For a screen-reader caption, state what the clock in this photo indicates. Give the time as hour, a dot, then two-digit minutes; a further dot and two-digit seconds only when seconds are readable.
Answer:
11.59
